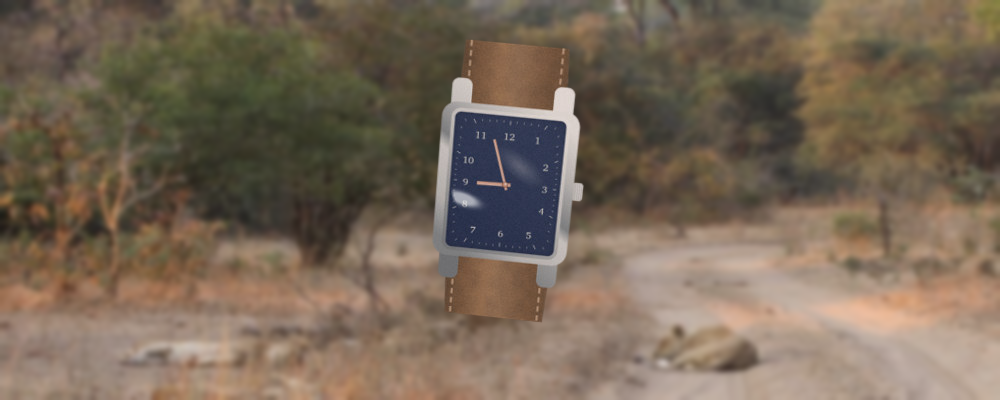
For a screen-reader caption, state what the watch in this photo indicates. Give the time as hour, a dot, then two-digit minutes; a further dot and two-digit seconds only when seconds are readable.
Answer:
8.57
